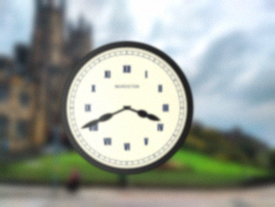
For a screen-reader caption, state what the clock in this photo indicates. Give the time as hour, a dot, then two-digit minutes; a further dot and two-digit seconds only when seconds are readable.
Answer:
3.41
